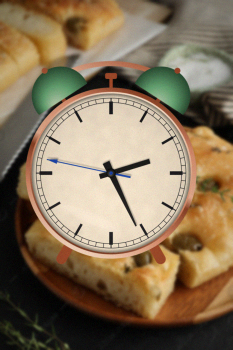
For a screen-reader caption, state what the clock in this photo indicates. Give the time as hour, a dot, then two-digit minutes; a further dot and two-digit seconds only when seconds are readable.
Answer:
2.25.47
